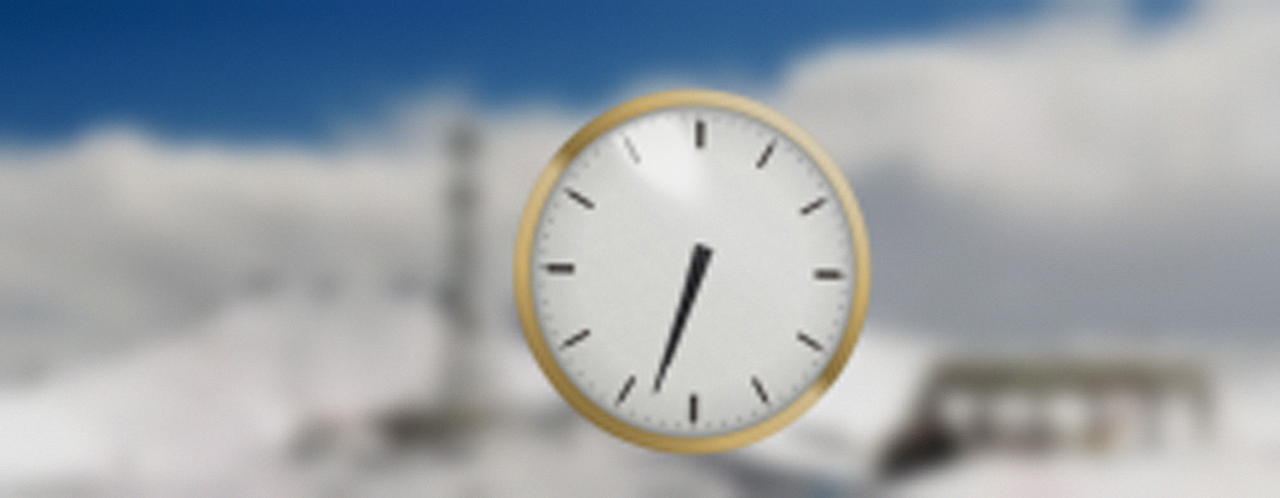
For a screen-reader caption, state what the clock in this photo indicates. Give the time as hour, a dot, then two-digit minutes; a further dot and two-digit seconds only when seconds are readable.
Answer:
6.33
